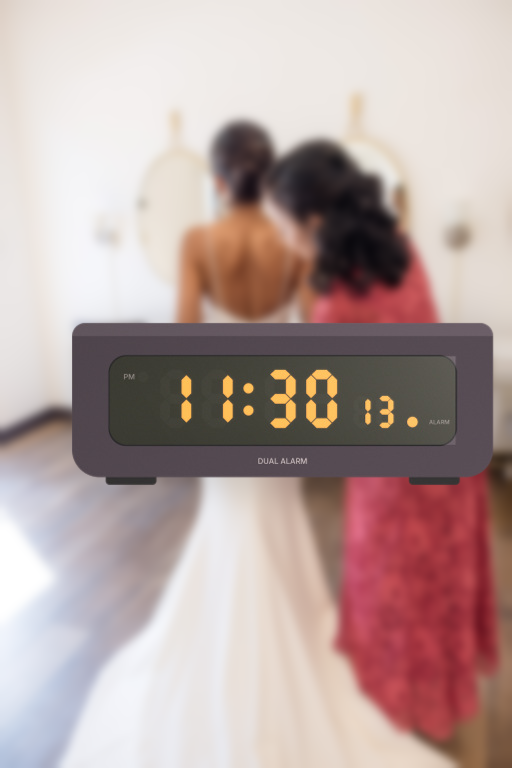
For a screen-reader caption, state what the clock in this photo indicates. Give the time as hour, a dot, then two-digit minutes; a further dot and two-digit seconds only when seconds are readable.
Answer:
11.30.13
